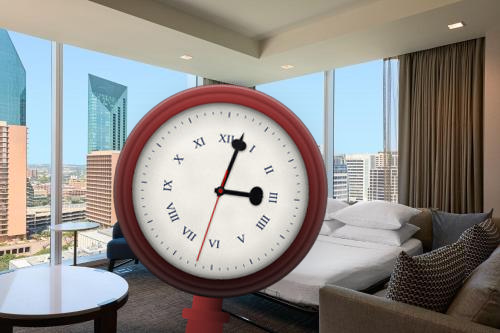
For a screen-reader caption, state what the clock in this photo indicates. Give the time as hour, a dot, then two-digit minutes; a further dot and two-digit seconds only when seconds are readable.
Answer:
3.02.32
